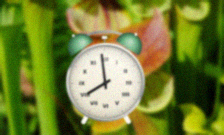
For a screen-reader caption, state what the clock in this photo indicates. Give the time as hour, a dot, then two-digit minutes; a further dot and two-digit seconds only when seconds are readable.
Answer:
7.59
